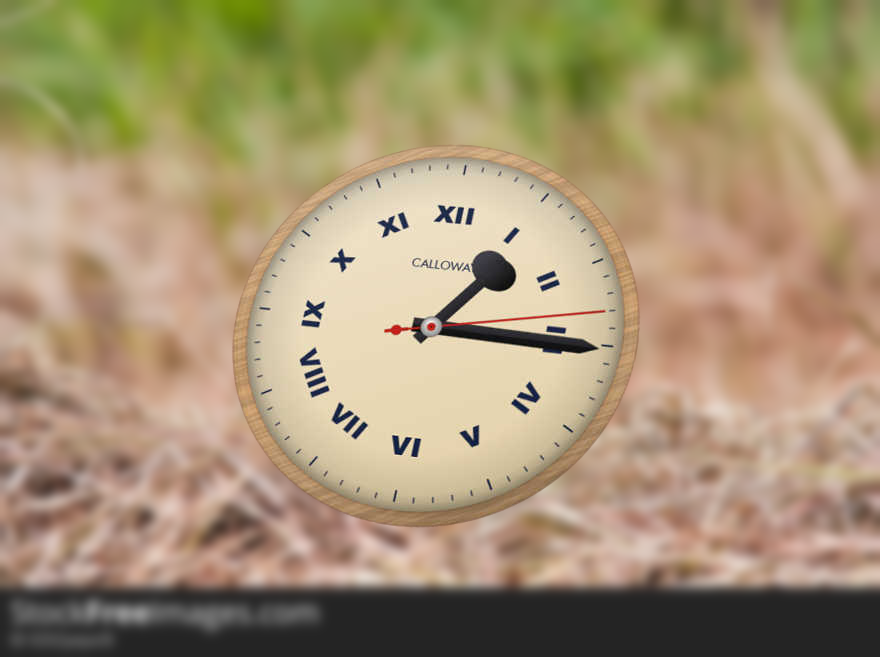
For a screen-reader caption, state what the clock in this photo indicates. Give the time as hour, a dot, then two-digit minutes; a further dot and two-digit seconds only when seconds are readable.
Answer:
1.15.13
